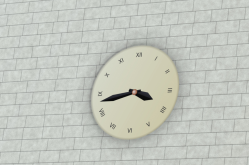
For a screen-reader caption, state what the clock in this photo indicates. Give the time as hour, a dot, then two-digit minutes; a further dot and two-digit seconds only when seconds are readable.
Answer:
3.43
